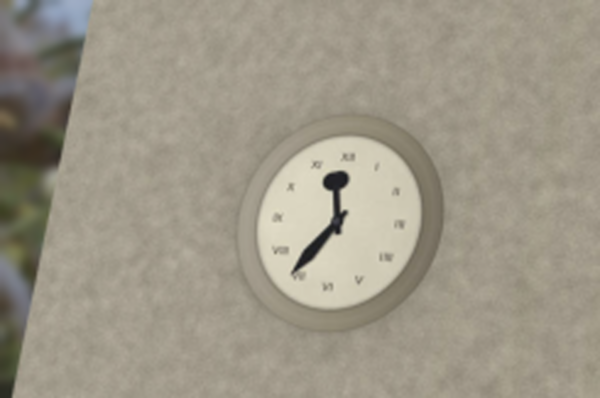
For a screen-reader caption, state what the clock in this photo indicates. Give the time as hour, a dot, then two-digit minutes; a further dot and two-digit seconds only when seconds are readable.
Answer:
11.36
